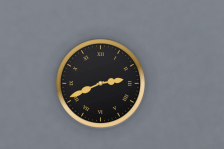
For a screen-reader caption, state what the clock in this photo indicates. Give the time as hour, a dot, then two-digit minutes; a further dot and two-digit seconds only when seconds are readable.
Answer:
2.41
